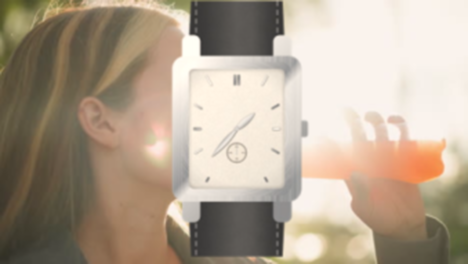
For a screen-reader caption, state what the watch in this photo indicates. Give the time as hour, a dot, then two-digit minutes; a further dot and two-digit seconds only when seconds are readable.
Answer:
1.37
